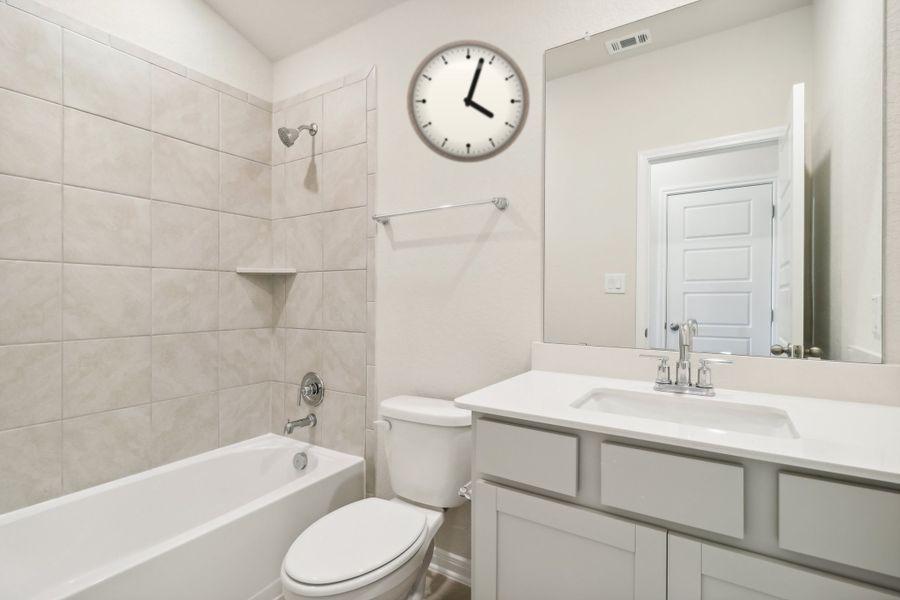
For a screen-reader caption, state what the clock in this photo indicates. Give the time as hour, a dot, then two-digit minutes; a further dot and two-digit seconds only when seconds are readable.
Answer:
4.03
